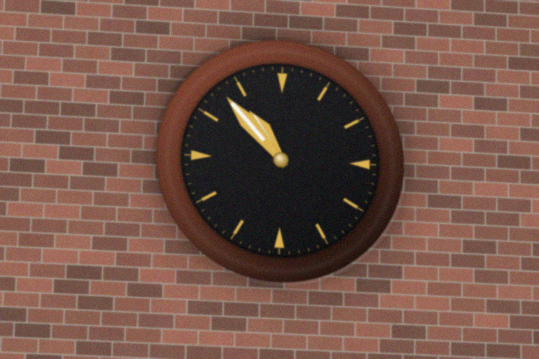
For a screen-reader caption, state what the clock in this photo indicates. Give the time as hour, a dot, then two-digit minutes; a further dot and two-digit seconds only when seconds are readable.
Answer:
10.53
